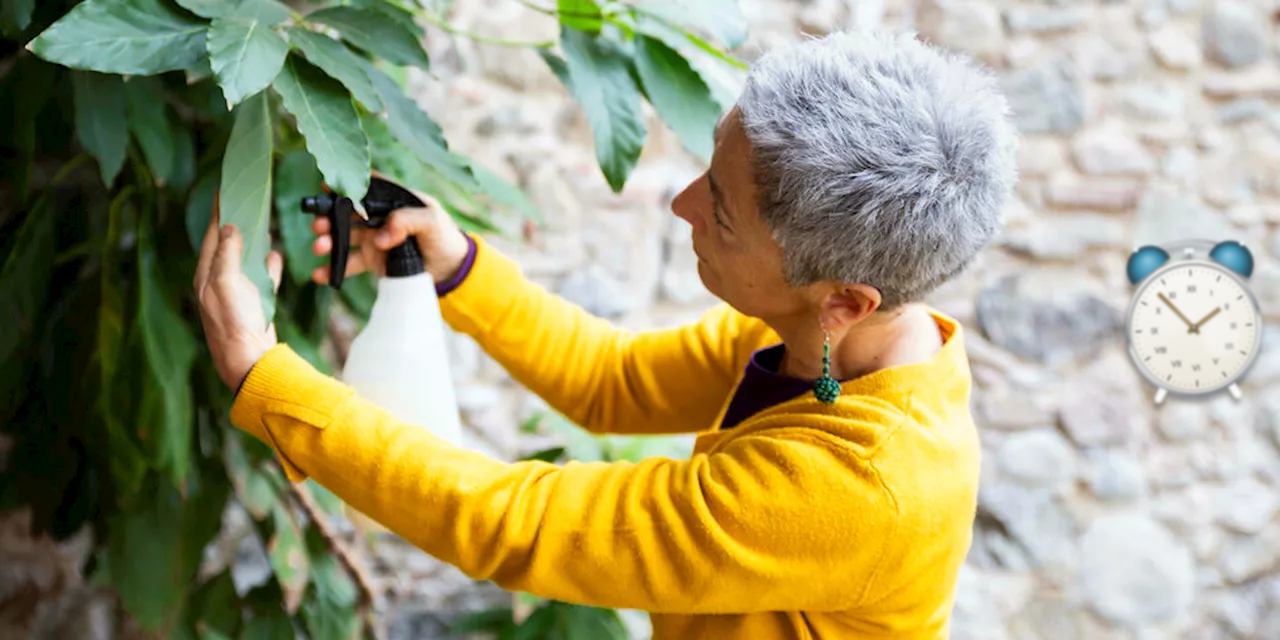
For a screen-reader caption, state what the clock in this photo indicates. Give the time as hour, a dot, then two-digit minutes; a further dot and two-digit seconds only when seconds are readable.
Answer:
1.53
